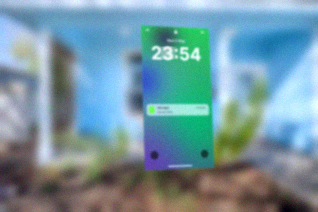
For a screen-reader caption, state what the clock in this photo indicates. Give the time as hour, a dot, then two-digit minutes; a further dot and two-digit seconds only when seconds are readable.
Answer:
23.54
